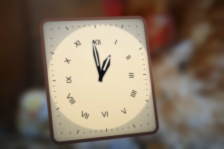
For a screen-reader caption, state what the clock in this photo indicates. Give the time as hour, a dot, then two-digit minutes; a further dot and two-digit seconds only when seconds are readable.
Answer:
12.59
